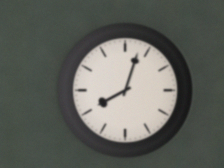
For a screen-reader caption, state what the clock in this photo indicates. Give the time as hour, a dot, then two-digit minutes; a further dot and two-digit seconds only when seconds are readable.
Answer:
8.03
